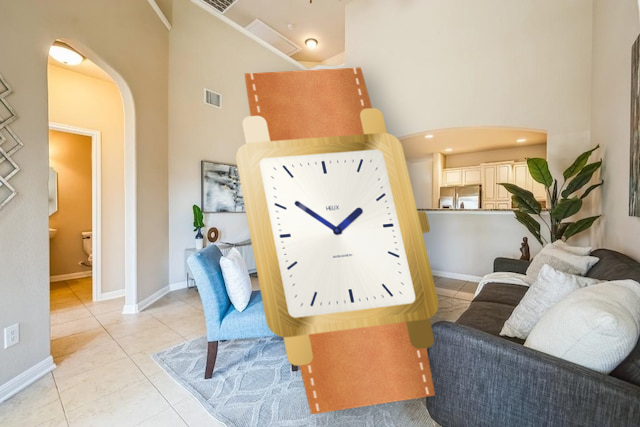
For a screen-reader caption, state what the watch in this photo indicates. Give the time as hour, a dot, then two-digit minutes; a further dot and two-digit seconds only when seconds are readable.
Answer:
1.52
